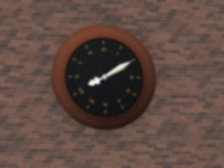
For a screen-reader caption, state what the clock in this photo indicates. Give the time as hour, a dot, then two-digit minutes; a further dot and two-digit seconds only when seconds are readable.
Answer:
8.10
